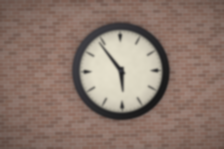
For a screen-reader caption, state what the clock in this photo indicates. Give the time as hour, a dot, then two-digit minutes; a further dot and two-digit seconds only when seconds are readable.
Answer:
5.54
